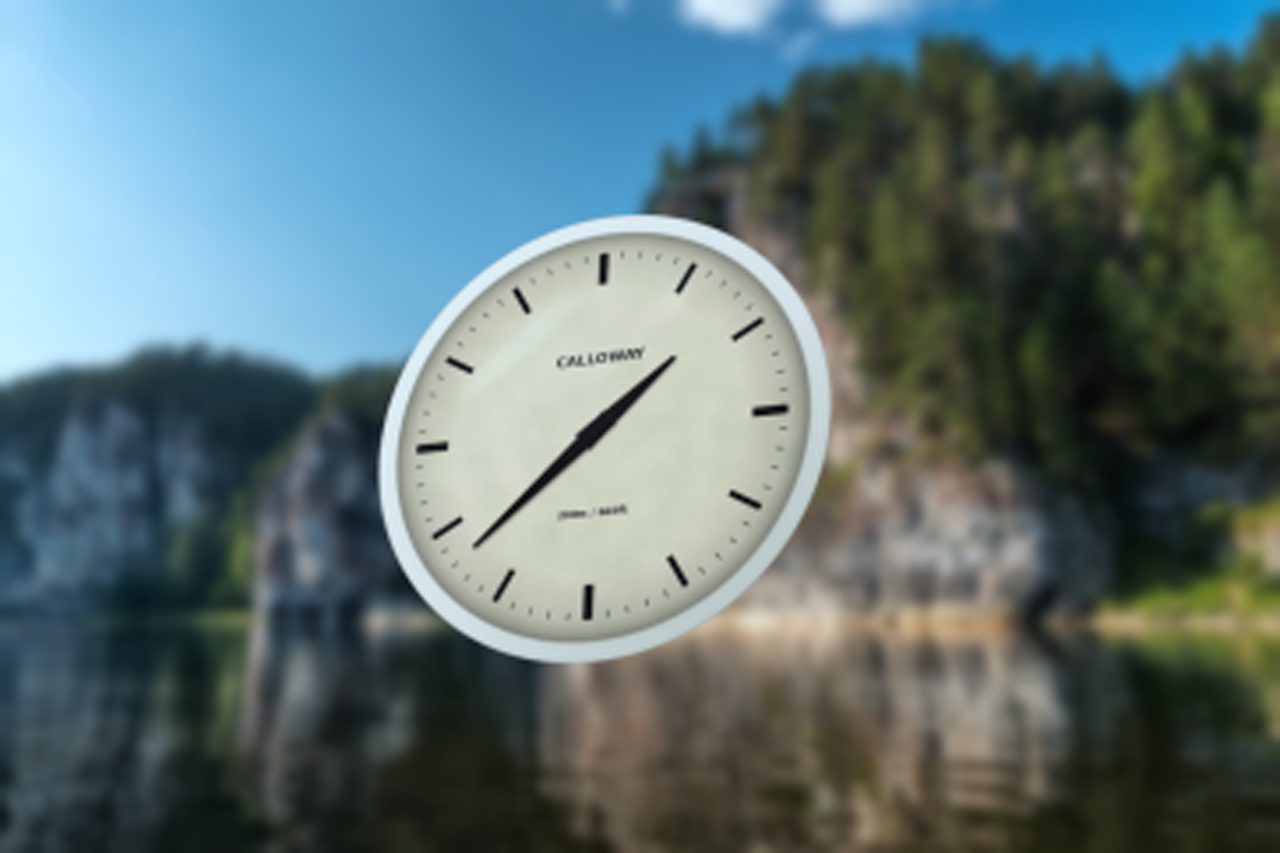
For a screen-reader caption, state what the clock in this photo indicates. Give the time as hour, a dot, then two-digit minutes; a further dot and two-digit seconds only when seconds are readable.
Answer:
1.38
